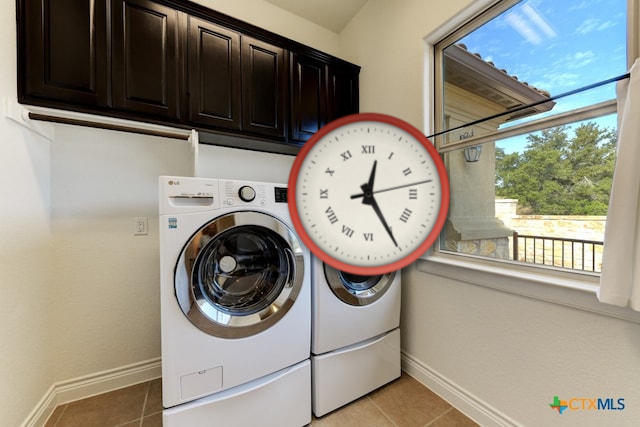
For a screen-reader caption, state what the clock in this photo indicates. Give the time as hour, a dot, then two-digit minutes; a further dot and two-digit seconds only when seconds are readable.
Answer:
12.25.13
